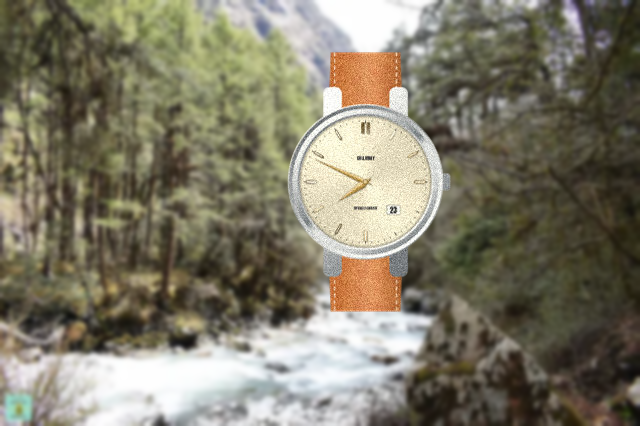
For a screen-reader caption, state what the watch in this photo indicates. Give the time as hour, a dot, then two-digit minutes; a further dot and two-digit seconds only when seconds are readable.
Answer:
7.49
